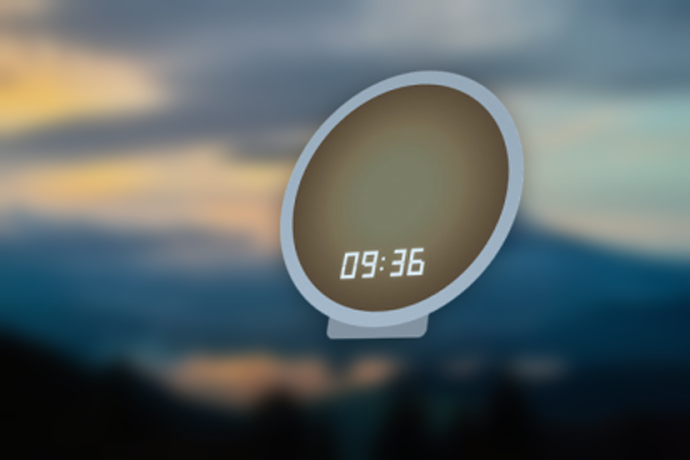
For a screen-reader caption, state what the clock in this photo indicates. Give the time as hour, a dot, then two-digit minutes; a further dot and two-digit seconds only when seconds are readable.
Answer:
9.36
